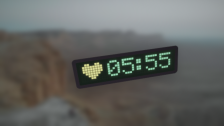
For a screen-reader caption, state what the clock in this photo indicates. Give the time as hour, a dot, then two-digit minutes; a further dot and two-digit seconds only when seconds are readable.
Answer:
5.55
